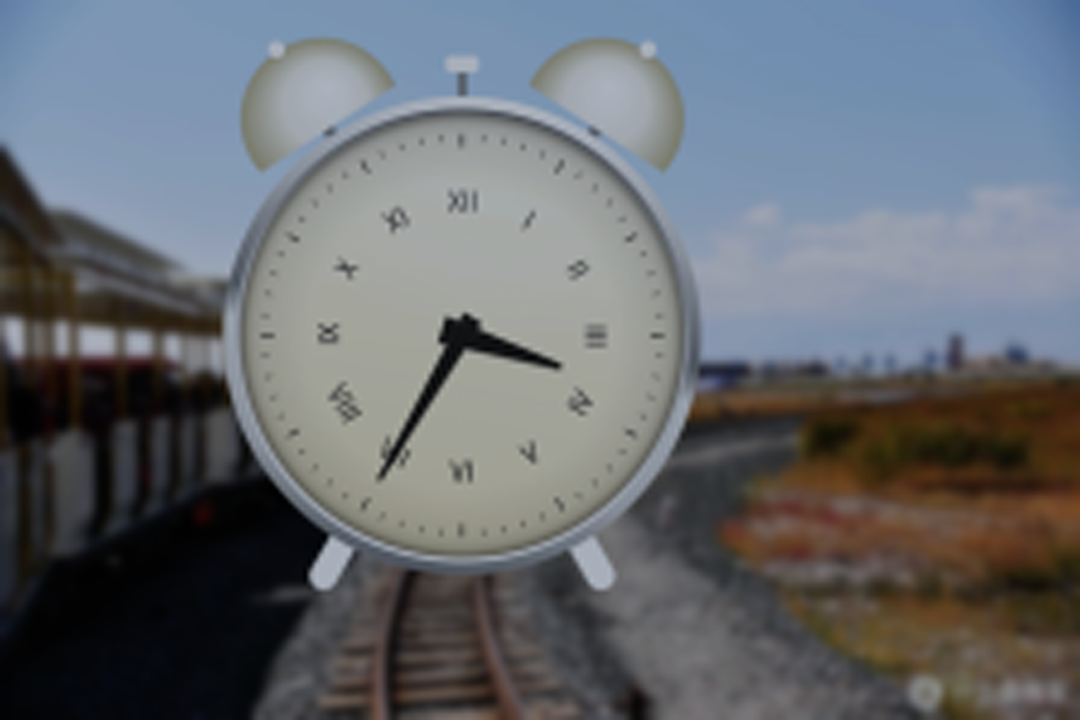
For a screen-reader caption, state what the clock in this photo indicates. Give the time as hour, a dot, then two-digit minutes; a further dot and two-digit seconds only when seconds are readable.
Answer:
3.35
